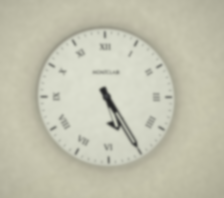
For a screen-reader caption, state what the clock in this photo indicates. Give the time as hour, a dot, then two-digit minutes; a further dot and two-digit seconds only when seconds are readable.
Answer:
5.25
